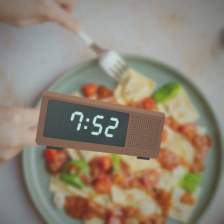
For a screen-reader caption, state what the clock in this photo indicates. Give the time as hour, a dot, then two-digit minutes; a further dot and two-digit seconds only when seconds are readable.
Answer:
7.52
